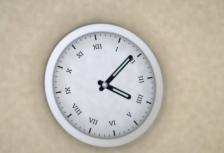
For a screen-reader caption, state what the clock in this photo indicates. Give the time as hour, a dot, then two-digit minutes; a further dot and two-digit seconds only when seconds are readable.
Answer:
4.09
